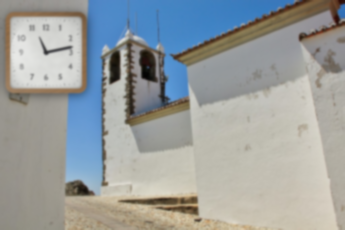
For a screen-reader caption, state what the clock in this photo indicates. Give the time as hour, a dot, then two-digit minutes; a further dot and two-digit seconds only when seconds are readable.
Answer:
11.13
